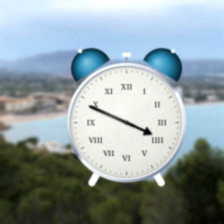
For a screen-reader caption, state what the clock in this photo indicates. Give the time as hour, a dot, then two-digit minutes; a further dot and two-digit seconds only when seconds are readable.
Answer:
3.49
